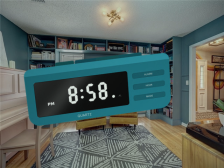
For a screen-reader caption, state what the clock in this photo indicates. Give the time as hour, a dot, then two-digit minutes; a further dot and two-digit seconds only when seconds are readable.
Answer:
8.58
